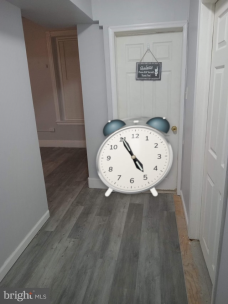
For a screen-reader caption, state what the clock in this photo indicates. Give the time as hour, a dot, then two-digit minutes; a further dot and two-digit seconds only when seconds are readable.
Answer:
4.55
